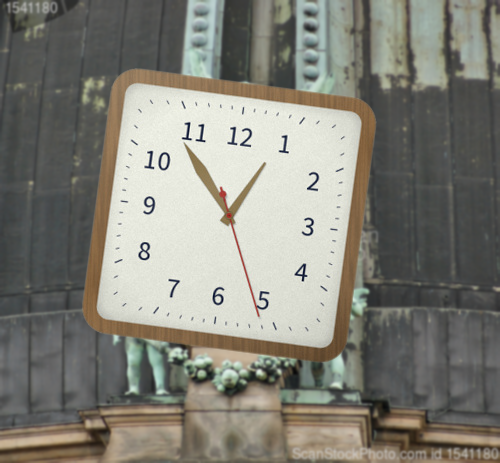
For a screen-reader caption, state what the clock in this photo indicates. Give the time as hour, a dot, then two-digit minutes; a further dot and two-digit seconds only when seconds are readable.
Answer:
12.53.26
